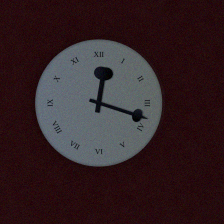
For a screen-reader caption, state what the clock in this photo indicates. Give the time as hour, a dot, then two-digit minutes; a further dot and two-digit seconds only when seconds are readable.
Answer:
12.18
